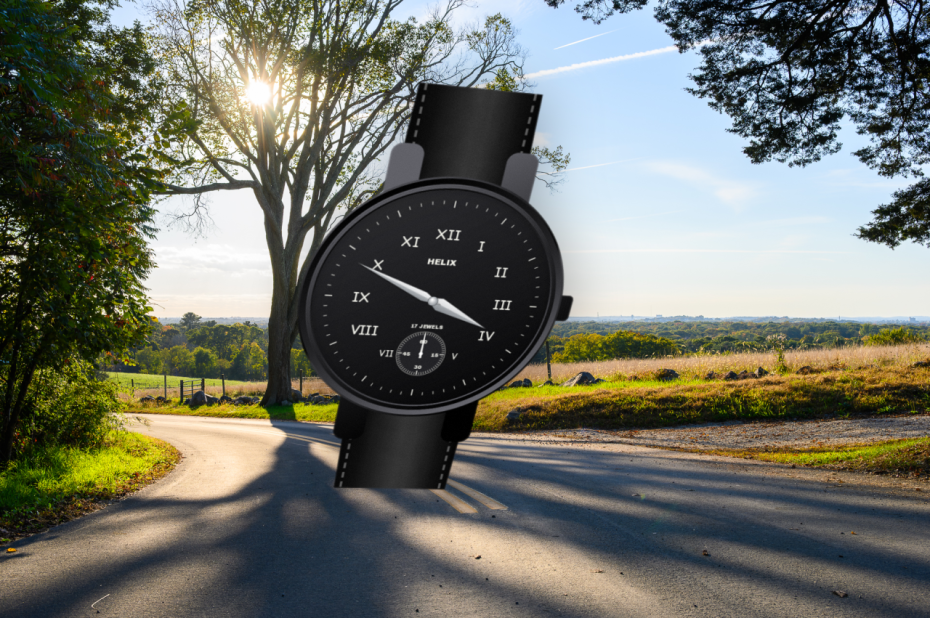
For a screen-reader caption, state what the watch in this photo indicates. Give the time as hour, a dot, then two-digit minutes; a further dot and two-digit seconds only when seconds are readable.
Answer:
3.49
